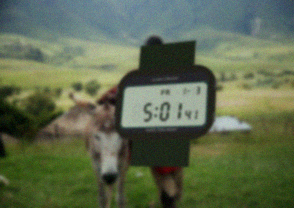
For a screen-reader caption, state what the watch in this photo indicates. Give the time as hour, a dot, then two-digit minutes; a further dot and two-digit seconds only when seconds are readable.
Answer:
5.01
